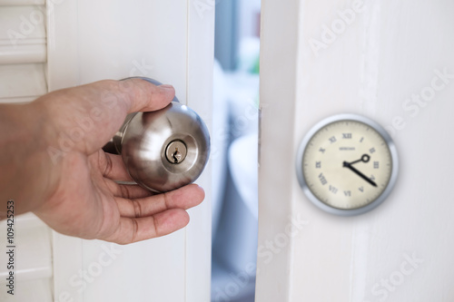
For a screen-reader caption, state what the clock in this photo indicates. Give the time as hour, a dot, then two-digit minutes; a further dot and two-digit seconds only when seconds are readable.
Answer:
2.21
